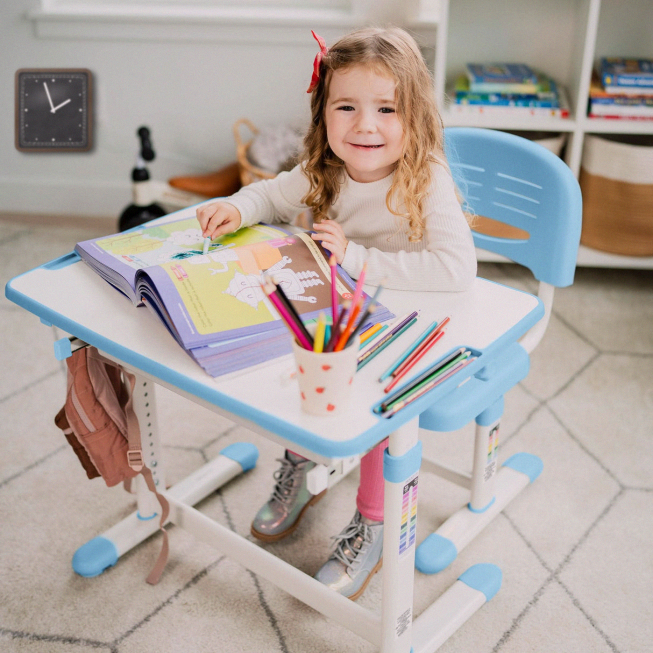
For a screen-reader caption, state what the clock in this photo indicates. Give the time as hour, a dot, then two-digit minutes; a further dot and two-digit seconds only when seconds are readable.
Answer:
1.57
